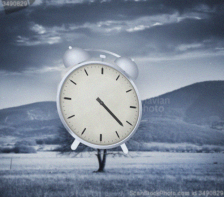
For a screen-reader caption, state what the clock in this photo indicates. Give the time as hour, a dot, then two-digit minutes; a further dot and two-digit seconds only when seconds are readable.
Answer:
4.22
